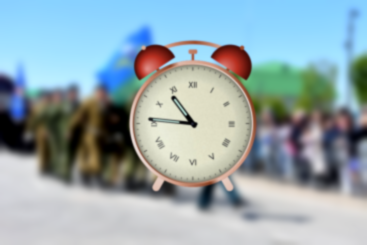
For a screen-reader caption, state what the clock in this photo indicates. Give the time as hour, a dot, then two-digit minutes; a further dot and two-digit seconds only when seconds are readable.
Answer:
10.46
